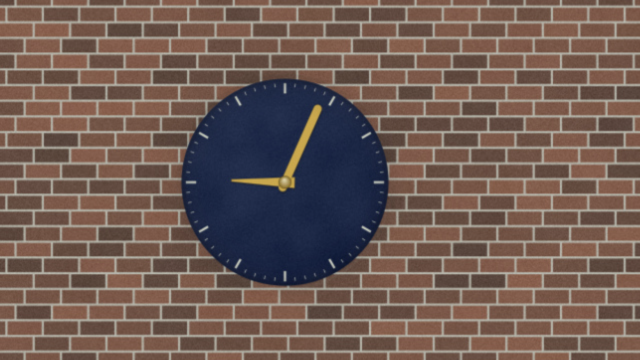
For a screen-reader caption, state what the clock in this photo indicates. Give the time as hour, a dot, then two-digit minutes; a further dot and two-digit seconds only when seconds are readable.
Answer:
9.04
